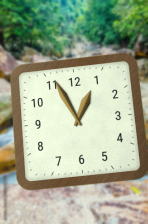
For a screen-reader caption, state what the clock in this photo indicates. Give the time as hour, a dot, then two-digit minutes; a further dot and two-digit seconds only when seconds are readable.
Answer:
12.56
